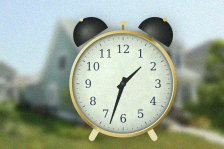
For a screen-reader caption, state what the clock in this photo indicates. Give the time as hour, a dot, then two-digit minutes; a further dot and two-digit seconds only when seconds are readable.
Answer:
1.33
